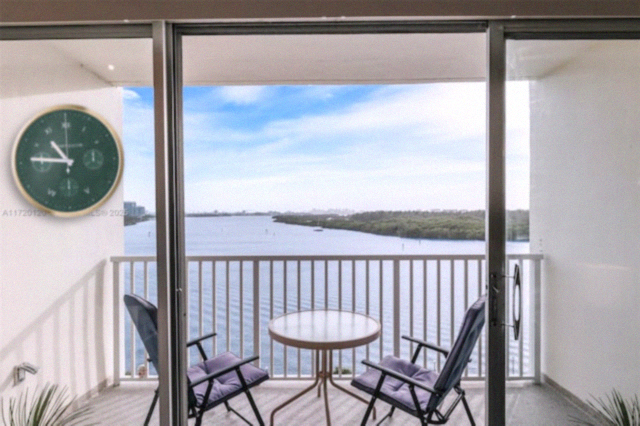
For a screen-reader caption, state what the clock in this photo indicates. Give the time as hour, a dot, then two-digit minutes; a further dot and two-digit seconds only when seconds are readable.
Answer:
10.46
